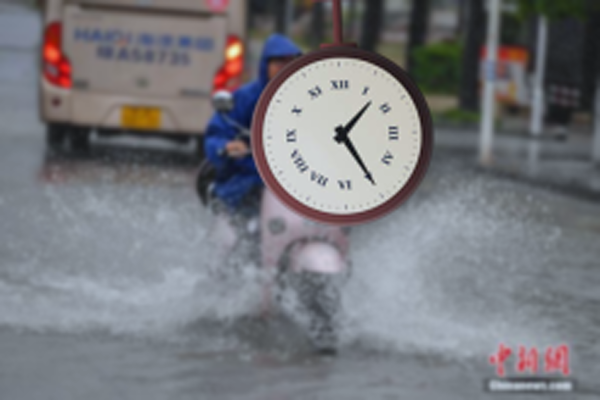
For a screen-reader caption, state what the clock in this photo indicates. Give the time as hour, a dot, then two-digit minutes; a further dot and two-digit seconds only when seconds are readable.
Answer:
1.25
